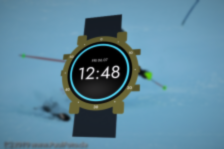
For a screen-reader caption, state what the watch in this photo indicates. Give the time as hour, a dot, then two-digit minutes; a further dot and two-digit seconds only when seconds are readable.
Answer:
12.48
